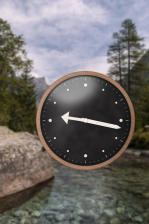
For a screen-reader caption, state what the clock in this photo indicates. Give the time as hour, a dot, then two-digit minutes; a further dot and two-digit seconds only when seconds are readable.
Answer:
9.17
